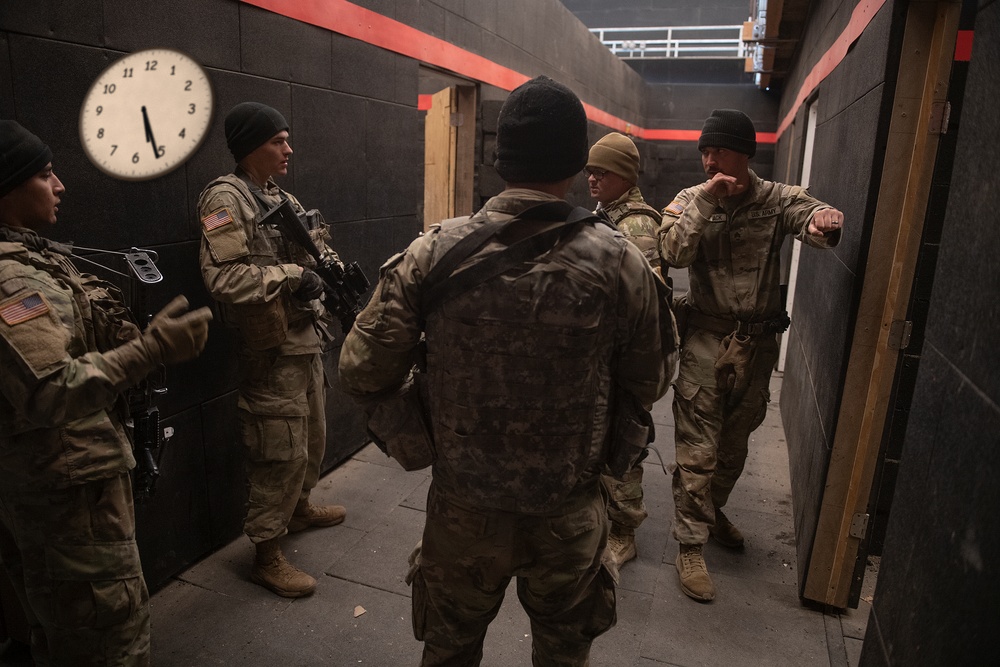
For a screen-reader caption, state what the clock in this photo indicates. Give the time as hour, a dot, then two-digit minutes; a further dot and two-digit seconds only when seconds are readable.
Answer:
5.26
